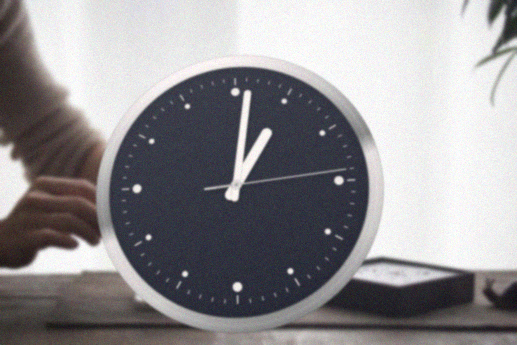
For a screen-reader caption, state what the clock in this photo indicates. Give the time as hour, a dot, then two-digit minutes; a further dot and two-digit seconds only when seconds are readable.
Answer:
1.01.14
